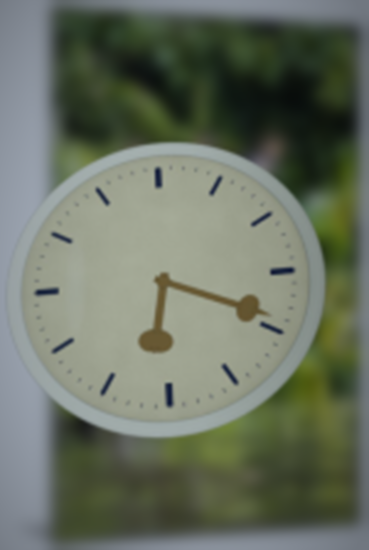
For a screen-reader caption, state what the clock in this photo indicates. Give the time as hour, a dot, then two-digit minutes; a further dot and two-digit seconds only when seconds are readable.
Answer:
6.19
